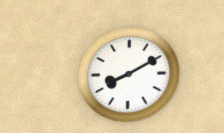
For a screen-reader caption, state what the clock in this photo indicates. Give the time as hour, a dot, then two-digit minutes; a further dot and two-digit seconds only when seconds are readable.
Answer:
8.10
